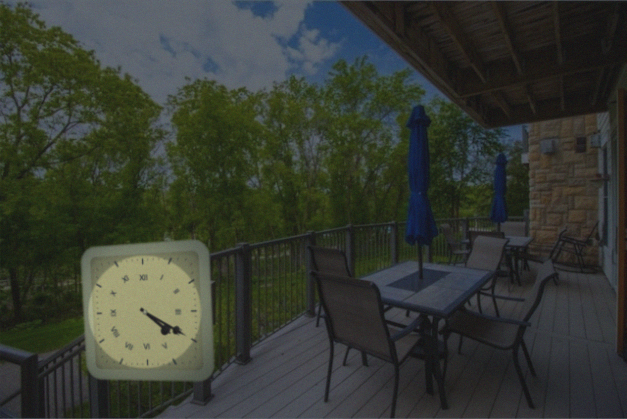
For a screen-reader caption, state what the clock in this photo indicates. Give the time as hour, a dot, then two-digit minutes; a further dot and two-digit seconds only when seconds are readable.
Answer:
4.20
